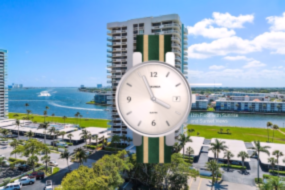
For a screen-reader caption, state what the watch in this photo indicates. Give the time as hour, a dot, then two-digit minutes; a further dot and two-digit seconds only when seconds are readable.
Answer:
3.56
